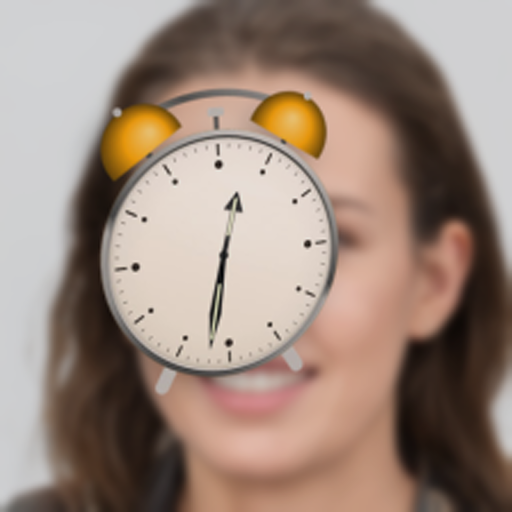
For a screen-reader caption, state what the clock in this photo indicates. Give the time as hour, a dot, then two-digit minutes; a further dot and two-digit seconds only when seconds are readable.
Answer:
12.32
